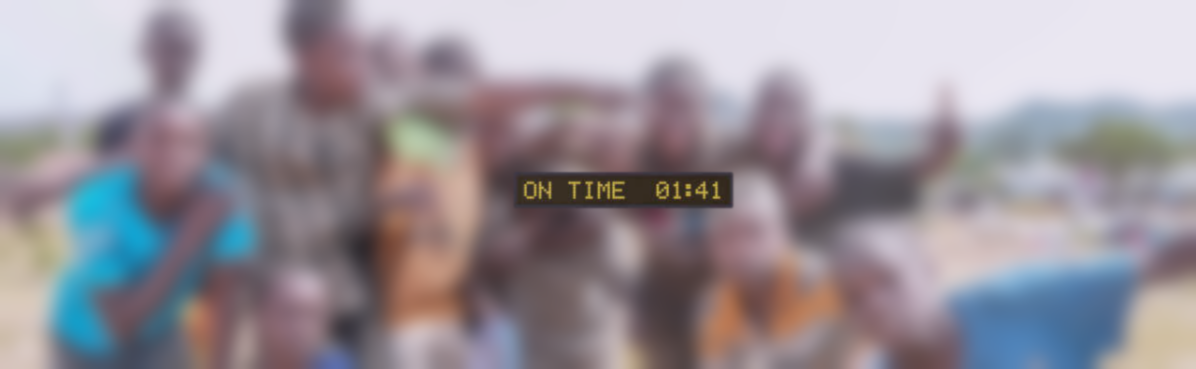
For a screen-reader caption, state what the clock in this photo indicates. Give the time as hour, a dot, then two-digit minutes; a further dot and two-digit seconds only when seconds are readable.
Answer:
1.41
